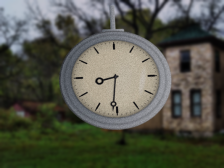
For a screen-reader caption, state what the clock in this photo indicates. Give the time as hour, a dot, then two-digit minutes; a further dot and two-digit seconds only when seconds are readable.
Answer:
8.31
